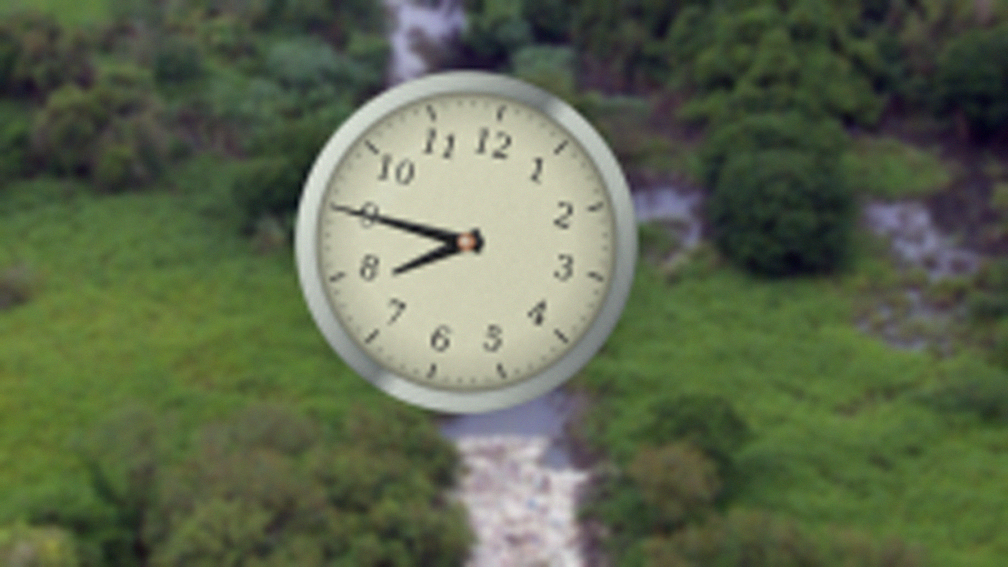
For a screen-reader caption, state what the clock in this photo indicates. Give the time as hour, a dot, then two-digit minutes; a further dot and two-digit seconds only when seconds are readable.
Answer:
7.45
